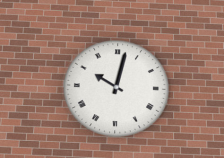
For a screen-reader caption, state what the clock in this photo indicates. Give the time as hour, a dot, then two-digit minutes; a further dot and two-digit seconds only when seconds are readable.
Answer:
10.02
